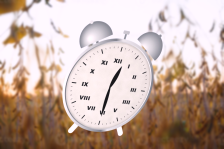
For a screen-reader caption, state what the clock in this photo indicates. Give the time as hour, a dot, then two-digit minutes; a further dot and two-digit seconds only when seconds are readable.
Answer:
12.30
